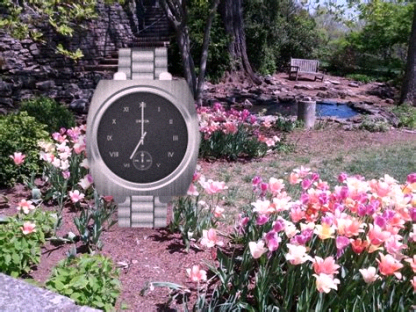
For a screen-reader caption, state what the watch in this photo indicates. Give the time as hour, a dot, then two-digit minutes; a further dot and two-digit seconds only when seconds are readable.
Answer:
7.00
